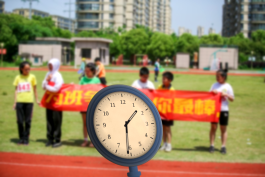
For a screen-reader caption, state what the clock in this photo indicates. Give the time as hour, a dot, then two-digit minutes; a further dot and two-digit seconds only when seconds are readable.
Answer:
1.31
